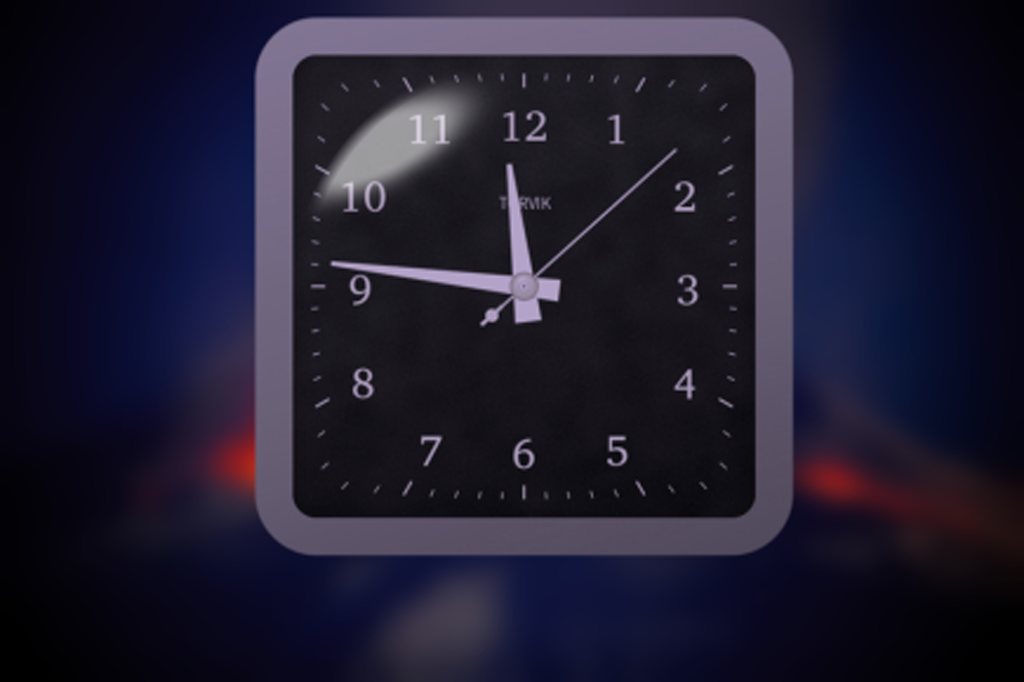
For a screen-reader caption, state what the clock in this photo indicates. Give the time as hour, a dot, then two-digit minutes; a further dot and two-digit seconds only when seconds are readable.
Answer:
11.46.08
